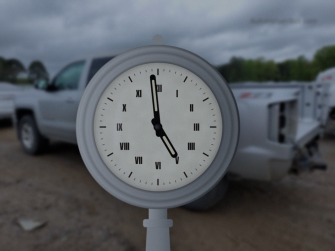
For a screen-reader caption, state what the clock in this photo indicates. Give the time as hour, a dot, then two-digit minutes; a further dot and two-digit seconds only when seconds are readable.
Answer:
4.59
